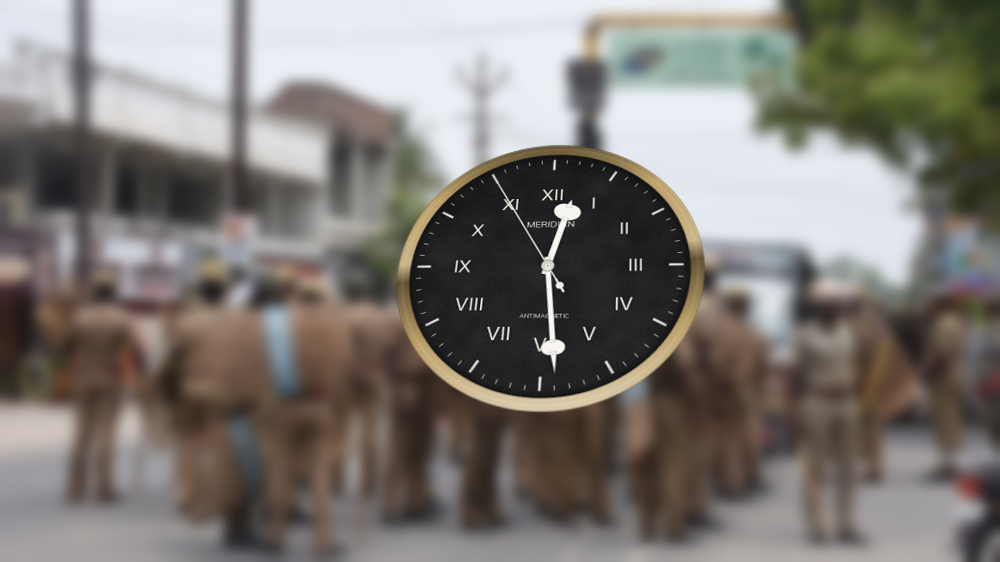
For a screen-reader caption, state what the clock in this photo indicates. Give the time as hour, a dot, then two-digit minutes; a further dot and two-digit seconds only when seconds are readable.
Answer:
12.28.55
